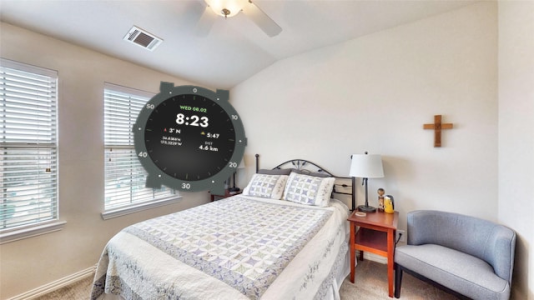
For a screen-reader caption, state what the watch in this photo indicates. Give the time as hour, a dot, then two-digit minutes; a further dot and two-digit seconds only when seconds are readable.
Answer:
8.23
